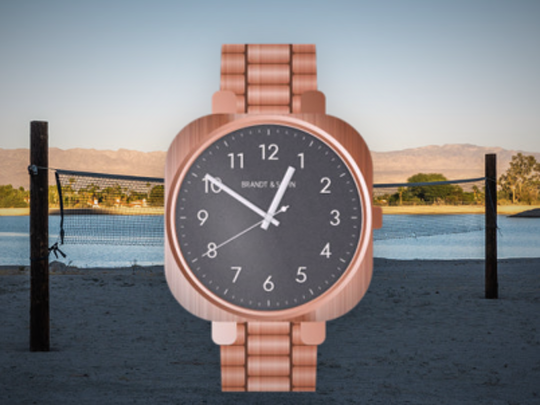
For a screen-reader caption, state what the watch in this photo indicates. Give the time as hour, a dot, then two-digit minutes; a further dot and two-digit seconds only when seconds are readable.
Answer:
12.50.40
